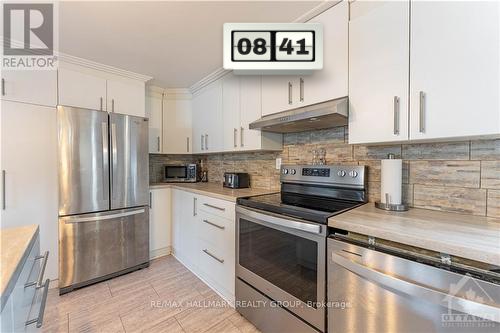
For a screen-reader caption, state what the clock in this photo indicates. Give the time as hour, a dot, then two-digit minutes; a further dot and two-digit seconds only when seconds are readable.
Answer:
8.41
